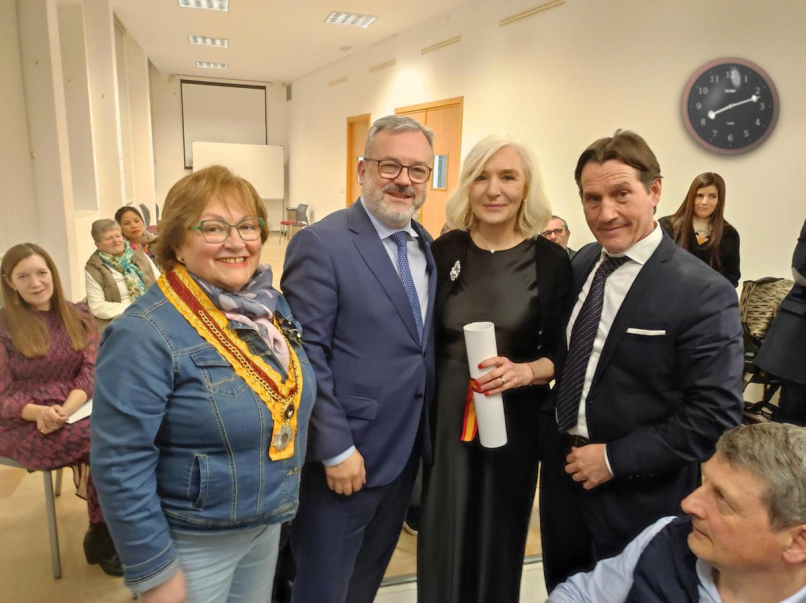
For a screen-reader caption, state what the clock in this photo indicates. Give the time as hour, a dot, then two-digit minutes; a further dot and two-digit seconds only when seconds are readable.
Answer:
8.12
